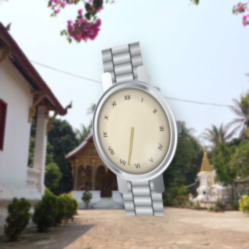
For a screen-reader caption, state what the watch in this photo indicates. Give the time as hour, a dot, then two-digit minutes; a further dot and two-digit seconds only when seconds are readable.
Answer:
6.33
